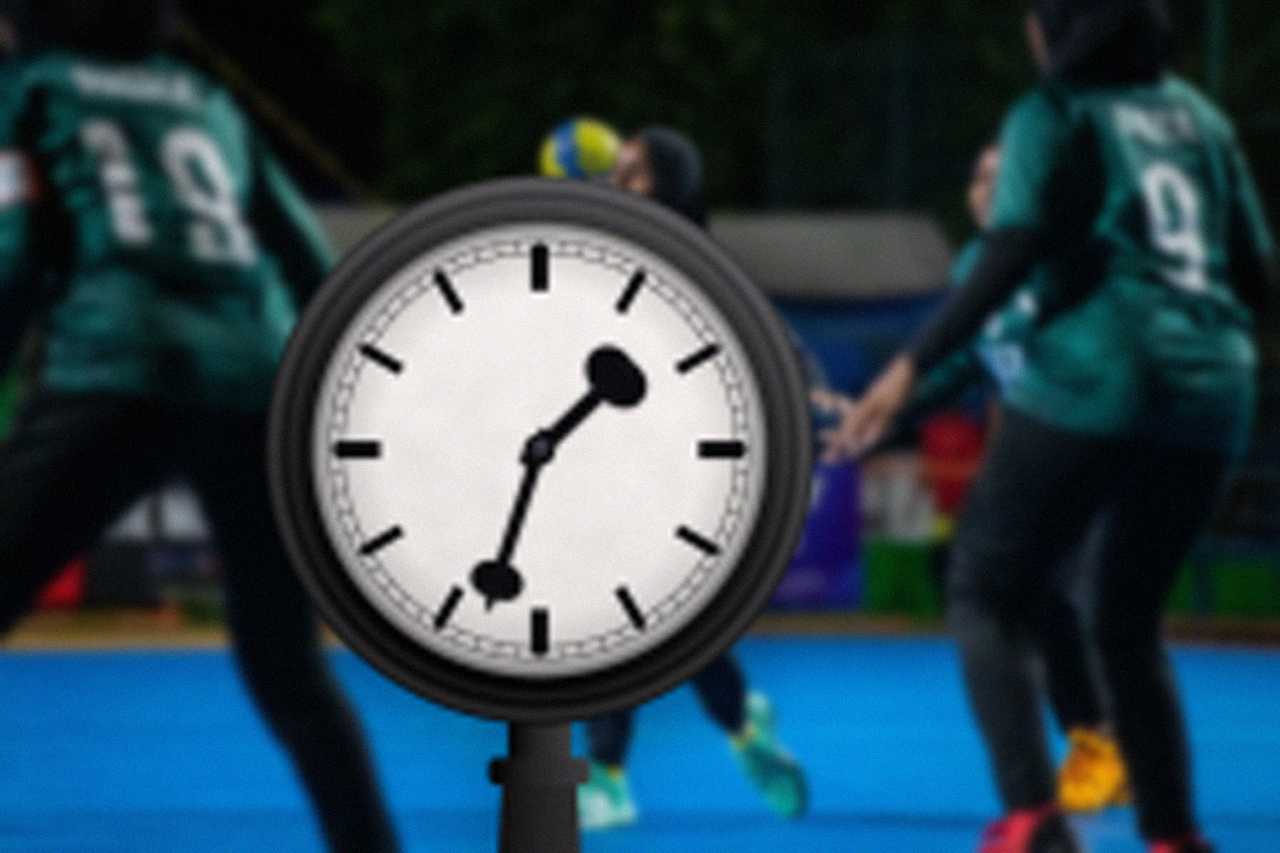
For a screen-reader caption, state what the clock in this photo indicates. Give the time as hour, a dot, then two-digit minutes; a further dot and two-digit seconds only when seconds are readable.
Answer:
1.33
